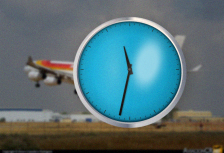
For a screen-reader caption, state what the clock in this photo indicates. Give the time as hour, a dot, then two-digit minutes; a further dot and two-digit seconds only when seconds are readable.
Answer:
11.32
